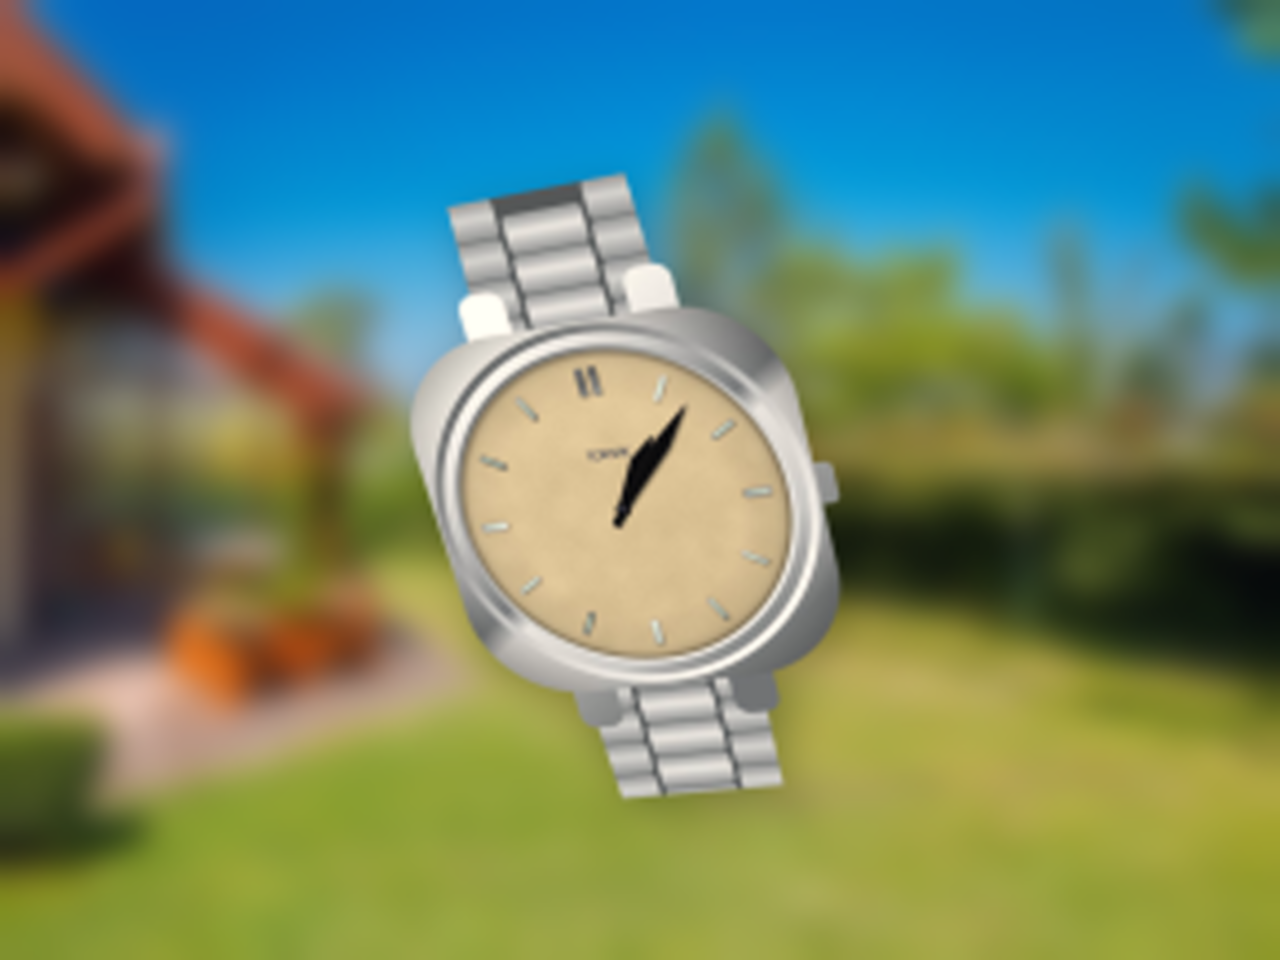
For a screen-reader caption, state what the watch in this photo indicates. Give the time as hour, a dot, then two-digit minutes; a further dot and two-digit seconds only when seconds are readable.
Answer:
1.07
